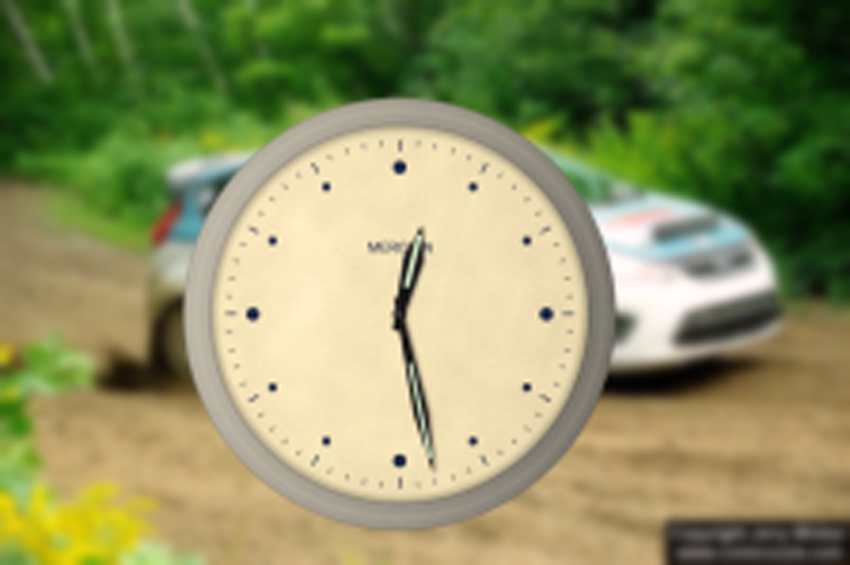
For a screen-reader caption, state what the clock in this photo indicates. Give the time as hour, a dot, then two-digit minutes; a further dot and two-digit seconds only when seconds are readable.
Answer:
12.28
